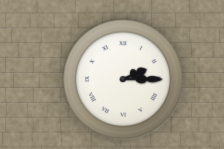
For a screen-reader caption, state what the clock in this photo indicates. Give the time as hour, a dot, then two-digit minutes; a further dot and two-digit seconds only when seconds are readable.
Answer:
2.15
